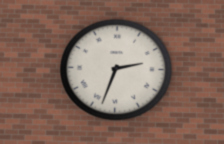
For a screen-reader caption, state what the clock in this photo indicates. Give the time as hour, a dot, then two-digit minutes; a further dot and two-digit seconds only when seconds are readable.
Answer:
2.33
